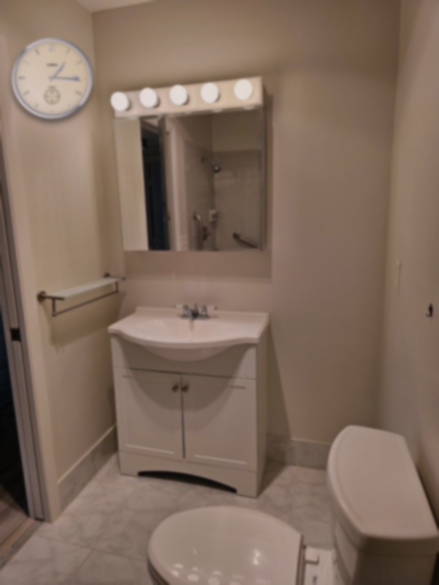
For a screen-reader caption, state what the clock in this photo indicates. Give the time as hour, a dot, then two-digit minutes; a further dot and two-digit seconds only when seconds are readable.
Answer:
1.16
